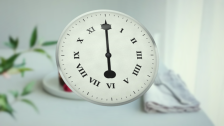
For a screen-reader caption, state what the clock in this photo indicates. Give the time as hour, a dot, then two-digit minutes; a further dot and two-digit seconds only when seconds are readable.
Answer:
6.00
